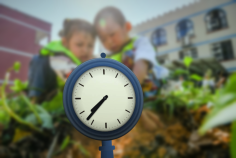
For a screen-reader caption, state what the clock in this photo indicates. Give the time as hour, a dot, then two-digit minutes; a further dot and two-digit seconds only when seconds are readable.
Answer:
7.37
